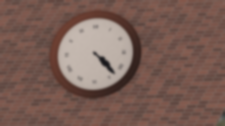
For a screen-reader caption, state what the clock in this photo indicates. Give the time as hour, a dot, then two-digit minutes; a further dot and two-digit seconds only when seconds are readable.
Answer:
4.23
